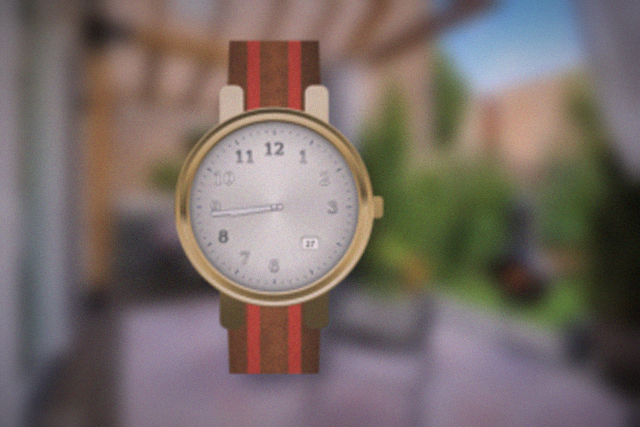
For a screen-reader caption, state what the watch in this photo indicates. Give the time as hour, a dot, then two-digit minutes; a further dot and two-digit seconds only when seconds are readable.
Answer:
8.44
